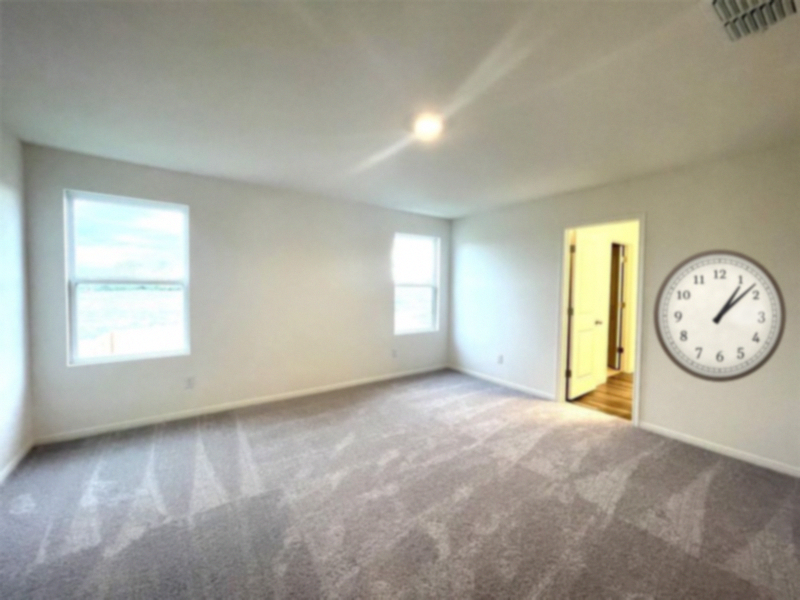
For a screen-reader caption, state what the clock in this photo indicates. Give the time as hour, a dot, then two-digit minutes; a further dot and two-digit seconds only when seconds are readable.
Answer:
1.08
